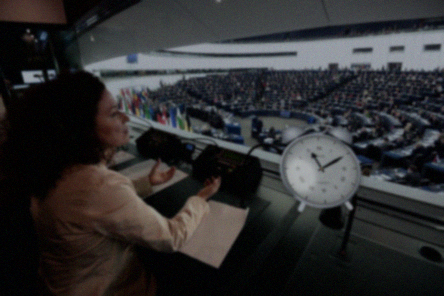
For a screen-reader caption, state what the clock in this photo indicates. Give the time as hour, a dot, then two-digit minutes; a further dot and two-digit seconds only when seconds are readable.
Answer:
11.10
